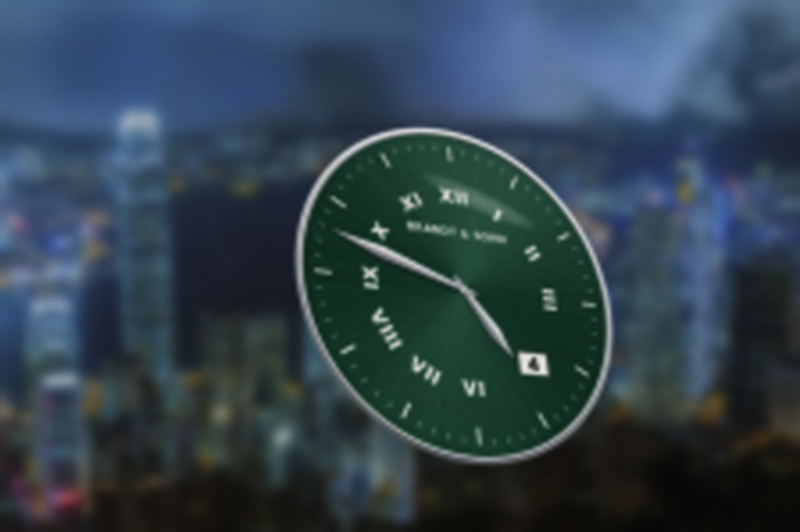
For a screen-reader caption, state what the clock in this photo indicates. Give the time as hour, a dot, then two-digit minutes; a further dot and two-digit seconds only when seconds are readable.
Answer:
4.48
